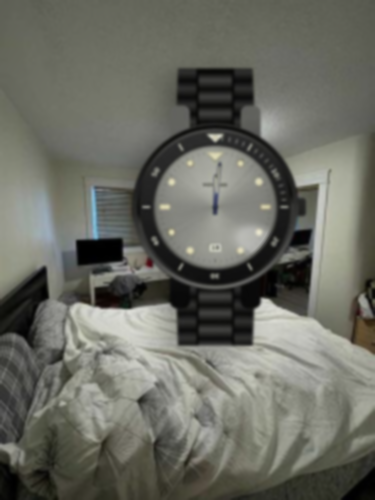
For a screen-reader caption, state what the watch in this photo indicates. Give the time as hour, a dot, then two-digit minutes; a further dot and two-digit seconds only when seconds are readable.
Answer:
12.01
